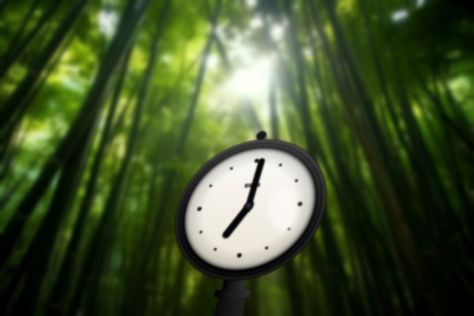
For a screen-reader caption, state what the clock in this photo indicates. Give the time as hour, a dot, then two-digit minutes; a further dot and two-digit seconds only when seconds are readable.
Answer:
7.01
